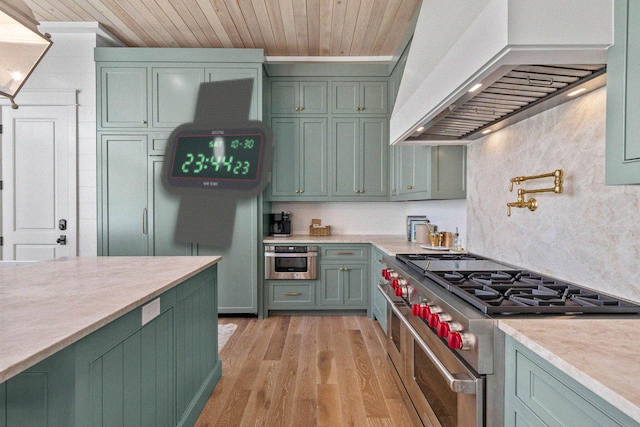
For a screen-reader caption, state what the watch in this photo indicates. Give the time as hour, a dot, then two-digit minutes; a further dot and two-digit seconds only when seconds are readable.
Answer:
23.44.23
